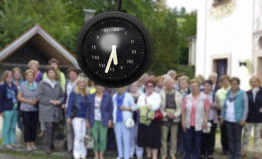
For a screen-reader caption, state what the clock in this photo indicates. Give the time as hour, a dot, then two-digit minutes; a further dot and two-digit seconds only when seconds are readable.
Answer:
5.32
